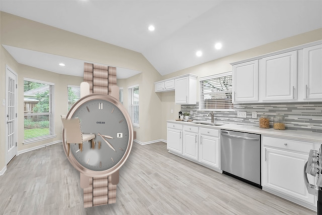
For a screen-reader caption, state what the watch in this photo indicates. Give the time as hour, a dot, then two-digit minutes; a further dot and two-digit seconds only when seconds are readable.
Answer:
3.22
